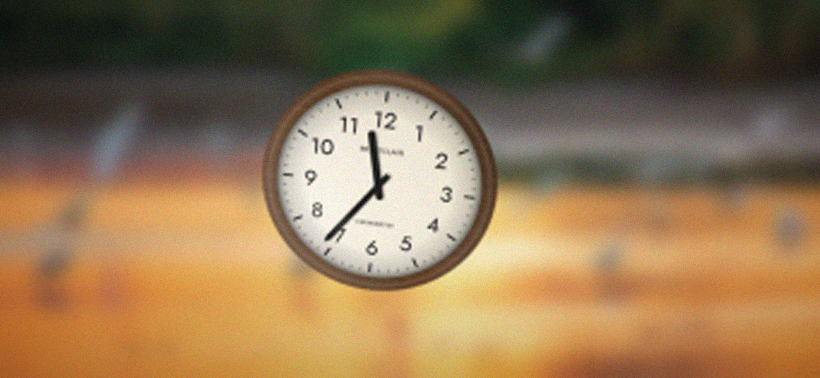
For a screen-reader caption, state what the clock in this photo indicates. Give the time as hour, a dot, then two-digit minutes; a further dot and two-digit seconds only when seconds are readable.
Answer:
11.36
